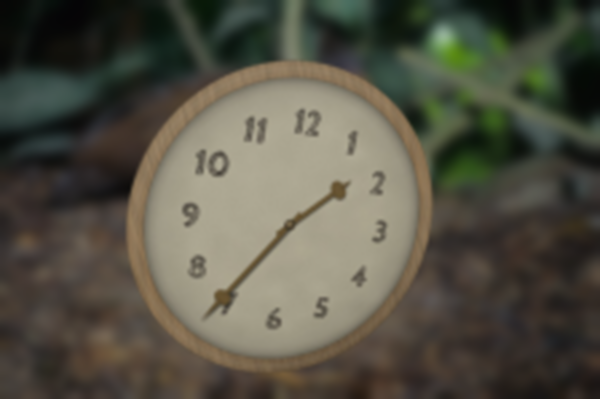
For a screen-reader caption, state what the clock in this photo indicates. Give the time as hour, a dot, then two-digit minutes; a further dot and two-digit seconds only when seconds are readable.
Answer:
1.36
